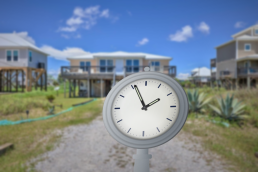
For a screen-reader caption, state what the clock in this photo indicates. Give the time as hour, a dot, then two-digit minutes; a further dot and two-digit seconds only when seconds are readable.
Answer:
1.56
